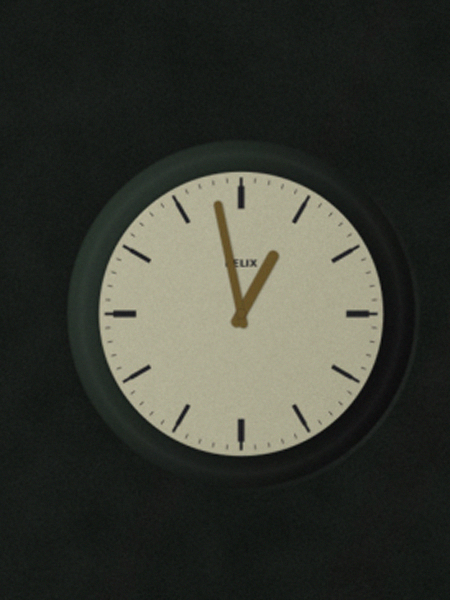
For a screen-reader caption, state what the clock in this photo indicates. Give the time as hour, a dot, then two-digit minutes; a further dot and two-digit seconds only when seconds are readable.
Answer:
12.58
